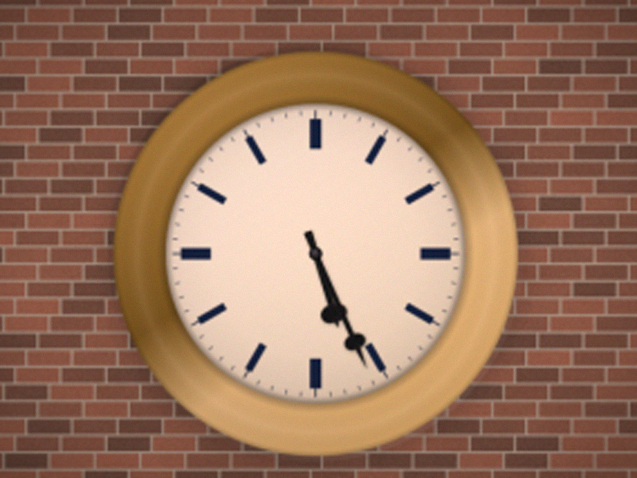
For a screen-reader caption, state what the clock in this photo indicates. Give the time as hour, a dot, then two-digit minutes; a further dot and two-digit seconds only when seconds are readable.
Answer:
5.26
